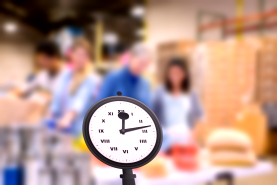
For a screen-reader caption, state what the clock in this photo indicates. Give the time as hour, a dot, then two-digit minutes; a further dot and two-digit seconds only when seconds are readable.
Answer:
12.13
